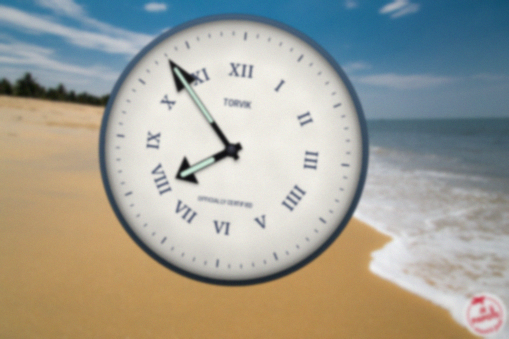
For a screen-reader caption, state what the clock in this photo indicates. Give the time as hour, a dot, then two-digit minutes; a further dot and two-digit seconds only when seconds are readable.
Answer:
7.53
